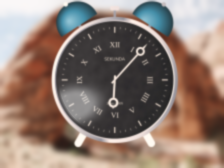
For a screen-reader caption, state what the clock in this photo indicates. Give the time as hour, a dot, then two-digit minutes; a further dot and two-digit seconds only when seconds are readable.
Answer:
6.07
